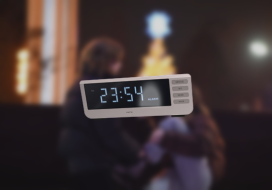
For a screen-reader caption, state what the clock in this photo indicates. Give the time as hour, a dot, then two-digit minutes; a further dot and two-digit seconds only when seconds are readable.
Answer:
23.54
